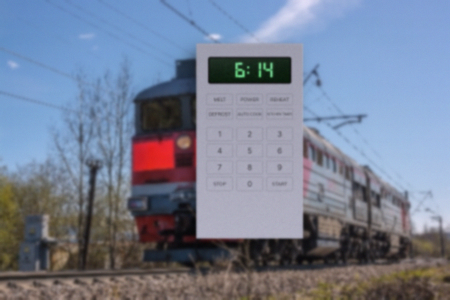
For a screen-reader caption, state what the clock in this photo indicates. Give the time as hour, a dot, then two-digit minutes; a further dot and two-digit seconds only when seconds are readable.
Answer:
6.14
